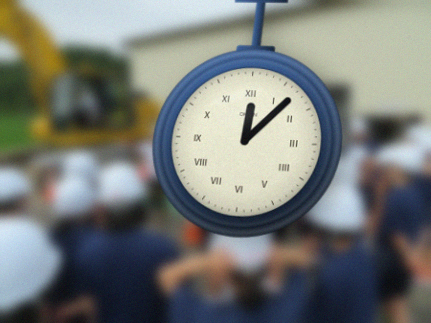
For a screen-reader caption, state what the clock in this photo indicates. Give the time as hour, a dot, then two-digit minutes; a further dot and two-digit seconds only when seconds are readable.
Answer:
12.07
